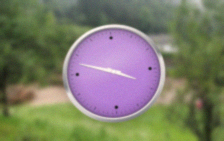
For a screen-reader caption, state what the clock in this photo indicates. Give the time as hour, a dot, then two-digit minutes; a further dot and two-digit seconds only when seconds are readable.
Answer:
3.48
